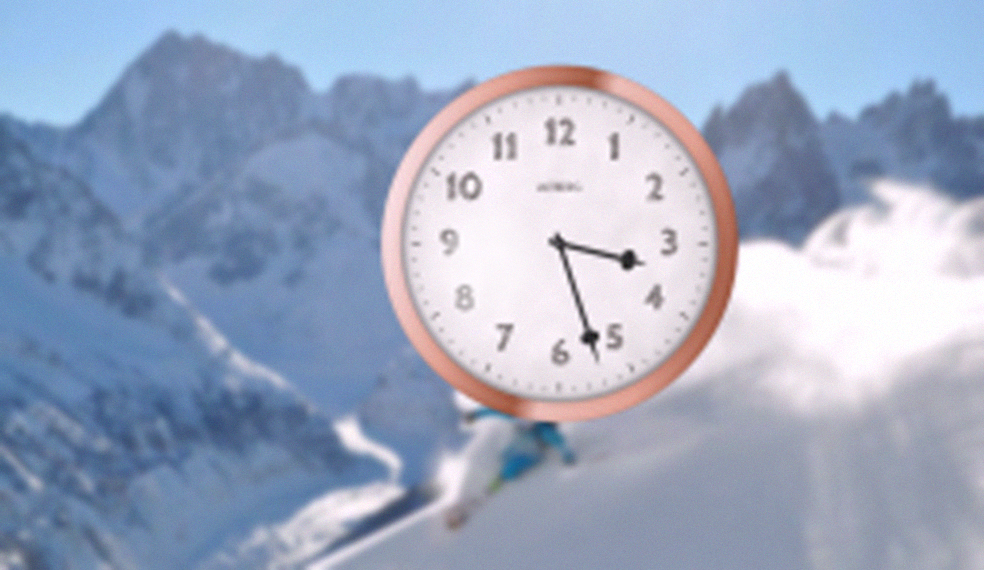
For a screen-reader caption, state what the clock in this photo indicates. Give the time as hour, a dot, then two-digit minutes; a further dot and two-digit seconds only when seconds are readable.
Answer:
3.27
